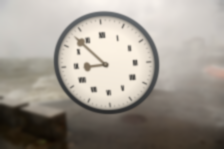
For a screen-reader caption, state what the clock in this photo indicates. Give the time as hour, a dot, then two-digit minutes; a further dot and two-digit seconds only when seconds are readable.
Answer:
8.53
